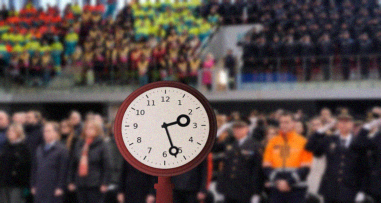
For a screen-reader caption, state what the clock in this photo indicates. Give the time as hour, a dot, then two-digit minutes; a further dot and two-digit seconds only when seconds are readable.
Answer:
2.27
